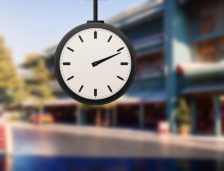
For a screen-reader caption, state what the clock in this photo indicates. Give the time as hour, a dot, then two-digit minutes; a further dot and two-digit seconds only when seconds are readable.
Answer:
2.11
